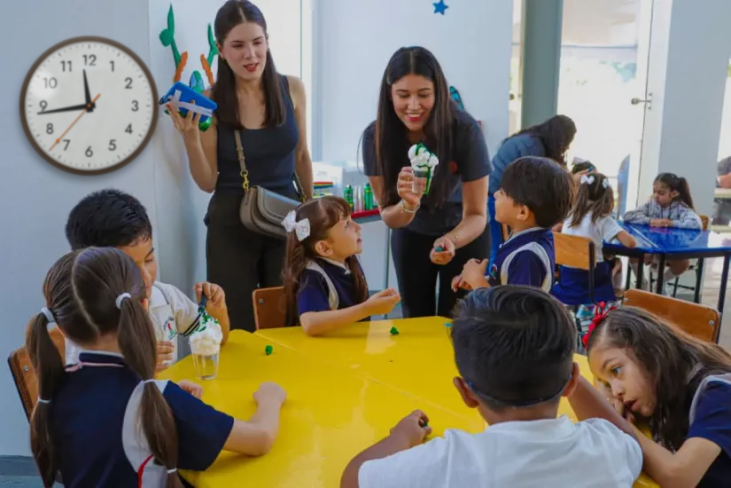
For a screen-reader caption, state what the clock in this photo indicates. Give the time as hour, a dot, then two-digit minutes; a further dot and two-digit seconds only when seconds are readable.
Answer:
11.43.37
